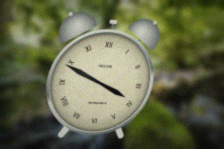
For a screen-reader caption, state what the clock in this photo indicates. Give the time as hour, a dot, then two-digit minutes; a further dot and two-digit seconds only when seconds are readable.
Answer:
3.49
